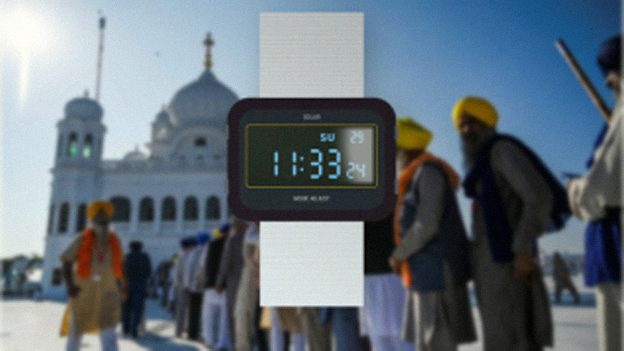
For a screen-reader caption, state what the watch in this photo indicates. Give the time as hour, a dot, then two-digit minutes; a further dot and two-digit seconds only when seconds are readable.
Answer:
11.33.24
